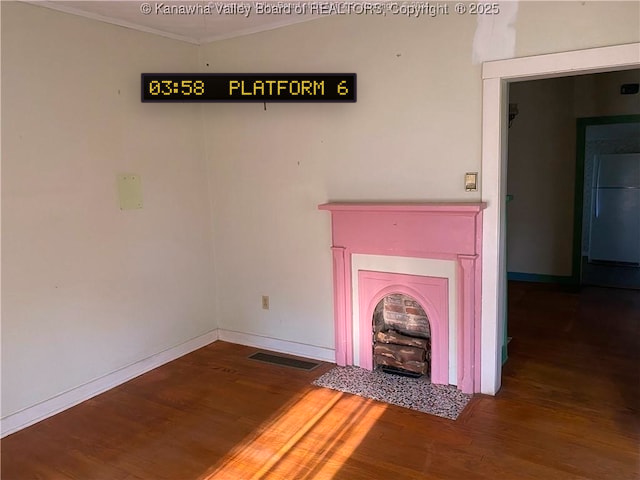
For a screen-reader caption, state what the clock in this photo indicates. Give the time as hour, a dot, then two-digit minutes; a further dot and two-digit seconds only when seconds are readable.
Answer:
3.58
